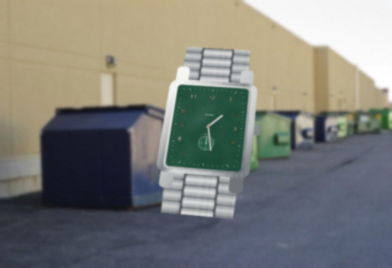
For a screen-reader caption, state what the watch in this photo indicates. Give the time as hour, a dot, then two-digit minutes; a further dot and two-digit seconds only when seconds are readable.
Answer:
1.28
